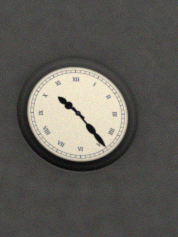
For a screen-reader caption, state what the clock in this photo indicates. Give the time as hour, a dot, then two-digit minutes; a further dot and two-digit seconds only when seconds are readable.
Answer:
10.24
